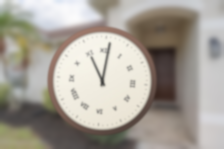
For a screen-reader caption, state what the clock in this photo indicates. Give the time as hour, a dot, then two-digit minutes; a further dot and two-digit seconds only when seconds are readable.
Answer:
11.01
